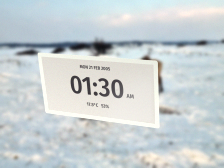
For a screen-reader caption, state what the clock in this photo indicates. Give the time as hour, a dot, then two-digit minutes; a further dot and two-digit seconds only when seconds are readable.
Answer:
1.30
